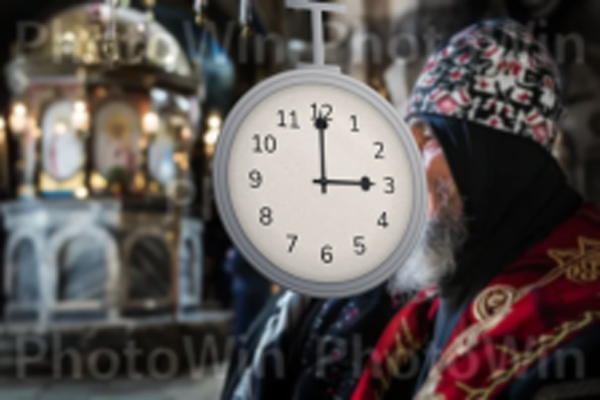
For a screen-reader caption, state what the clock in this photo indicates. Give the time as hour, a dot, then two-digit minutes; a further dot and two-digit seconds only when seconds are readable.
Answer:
3.00
